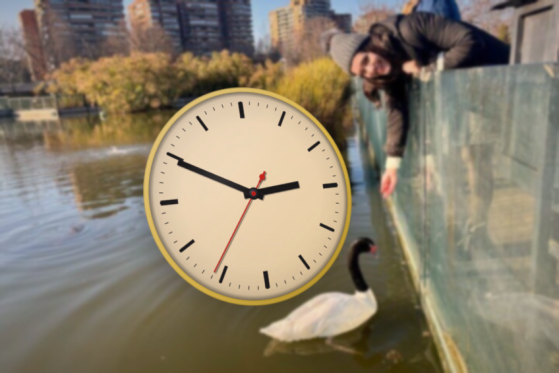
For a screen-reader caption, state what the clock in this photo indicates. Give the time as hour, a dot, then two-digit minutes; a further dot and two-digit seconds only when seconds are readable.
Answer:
2.49.36
